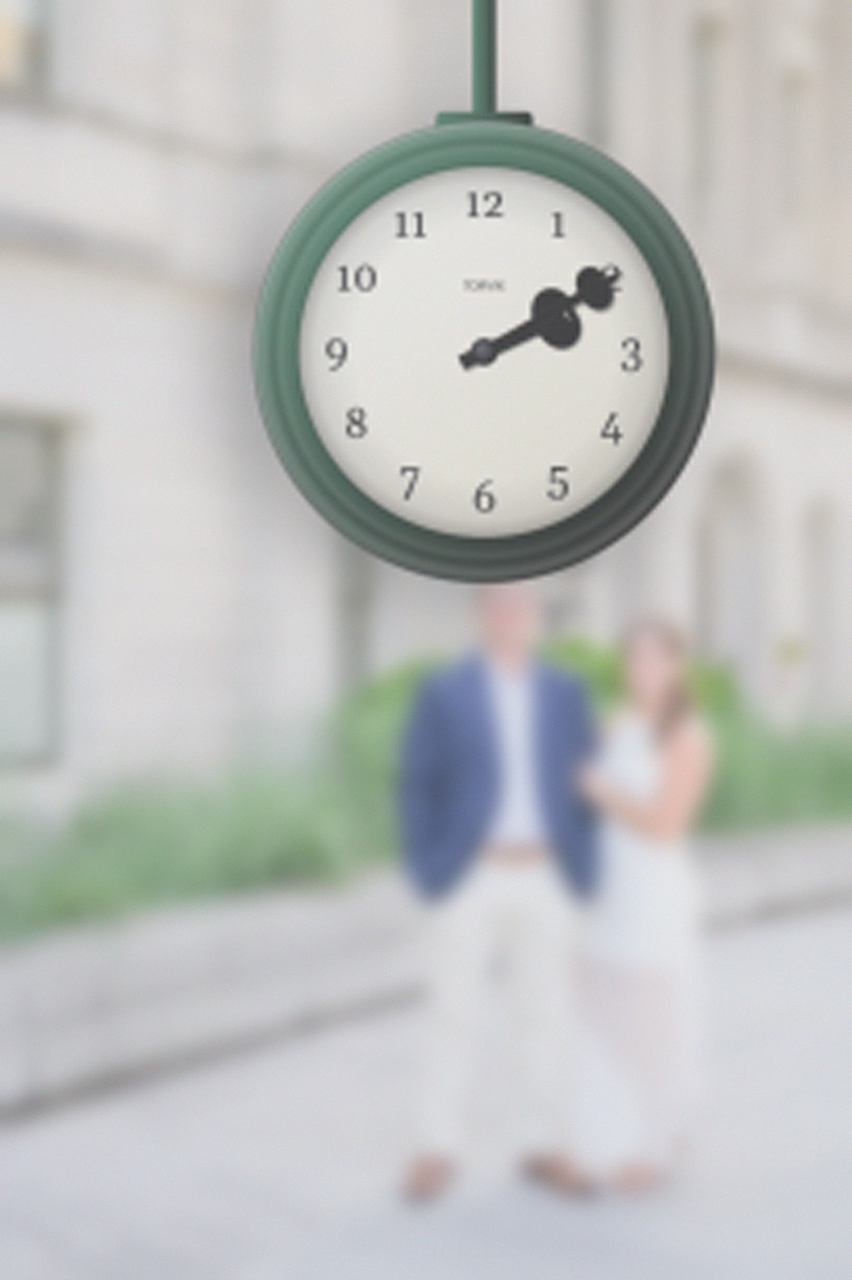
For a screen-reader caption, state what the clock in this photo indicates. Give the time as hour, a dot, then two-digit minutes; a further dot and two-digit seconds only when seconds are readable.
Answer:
2.10
